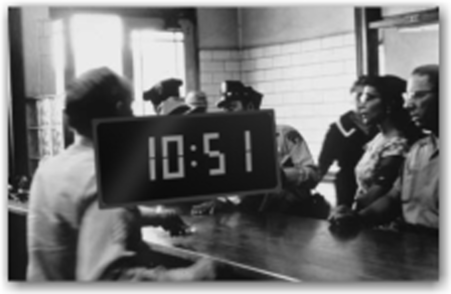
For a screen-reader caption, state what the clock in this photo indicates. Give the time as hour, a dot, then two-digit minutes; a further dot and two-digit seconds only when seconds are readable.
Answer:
10.51
